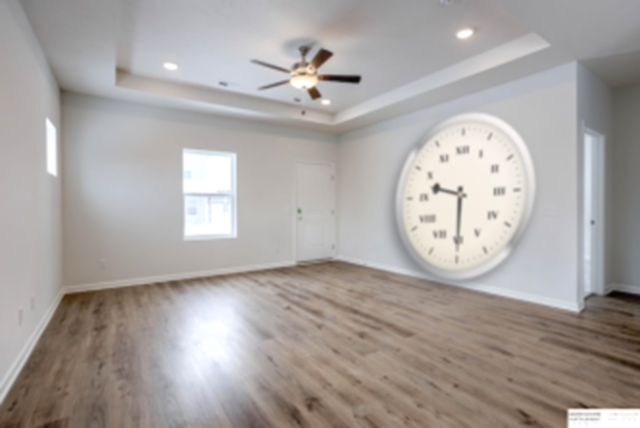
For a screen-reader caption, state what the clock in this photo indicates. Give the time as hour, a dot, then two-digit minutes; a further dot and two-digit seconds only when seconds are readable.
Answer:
9.30
